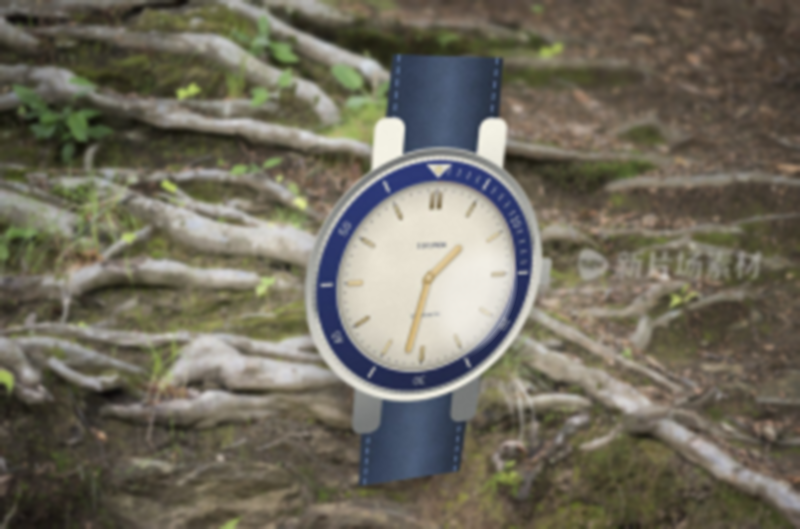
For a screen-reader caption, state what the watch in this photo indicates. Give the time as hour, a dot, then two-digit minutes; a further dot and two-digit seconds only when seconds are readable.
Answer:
1.32
